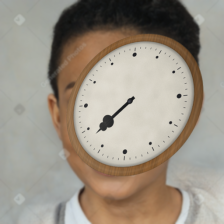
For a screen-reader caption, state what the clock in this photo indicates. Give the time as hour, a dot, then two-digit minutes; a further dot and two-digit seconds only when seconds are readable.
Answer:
7.38
